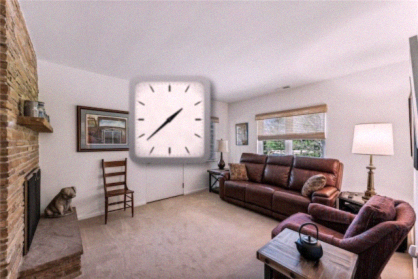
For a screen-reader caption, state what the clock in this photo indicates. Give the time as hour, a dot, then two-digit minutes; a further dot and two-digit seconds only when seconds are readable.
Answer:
1.38
